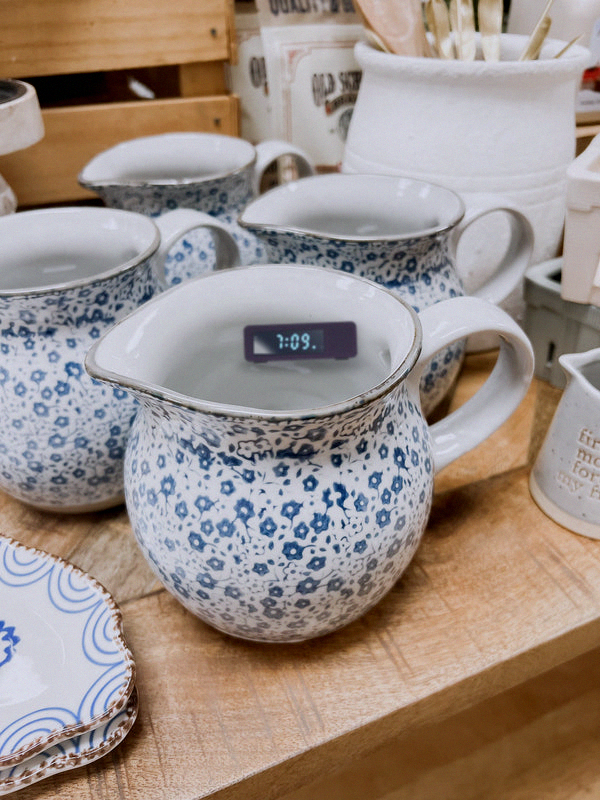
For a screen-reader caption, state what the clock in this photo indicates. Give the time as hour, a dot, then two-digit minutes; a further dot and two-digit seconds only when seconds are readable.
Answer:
7.09
